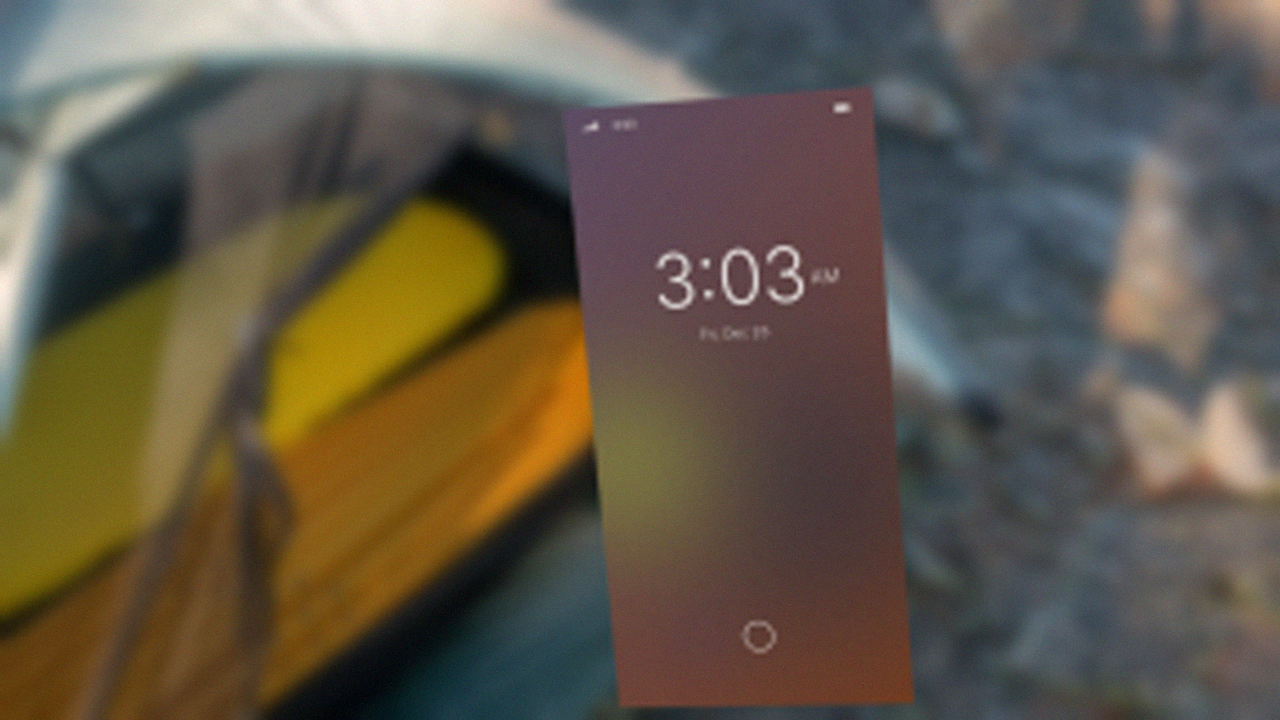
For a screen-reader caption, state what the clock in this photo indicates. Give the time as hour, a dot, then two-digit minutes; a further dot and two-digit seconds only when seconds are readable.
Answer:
3.03
